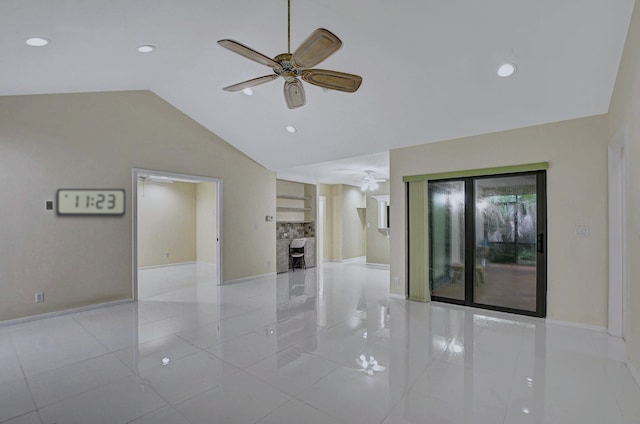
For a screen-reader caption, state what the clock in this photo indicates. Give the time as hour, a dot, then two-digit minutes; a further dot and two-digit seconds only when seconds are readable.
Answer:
11.23
